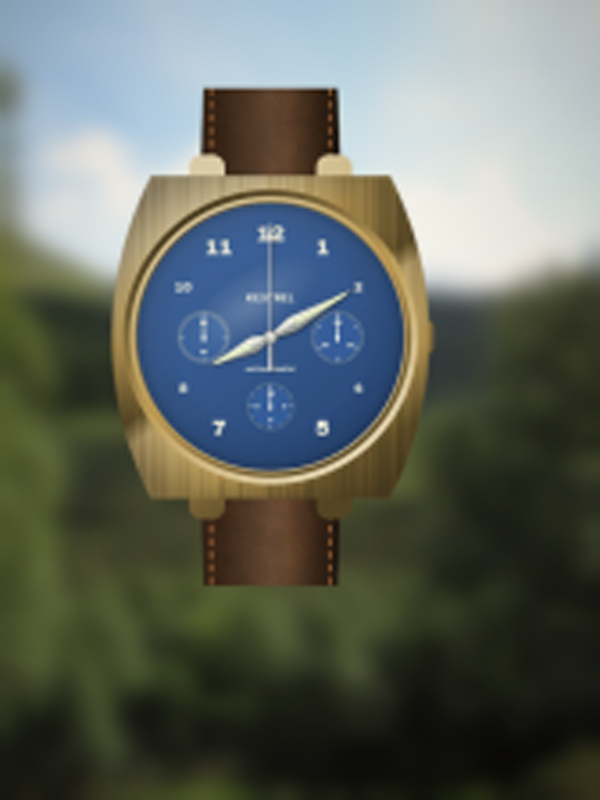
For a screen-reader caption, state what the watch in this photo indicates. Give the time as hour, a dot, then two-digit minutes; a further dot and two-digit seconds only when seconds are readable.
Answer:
8.10
